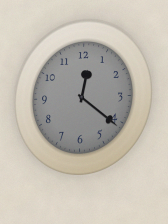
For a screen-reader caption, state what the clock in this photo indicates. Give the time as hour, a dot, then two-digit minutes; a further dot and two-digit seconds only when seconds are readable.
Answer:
12.21
